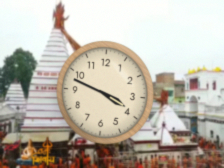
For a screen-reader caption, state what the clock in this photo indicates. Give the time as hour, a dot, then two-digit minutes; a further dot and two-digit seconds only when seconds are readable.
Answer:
3.48
